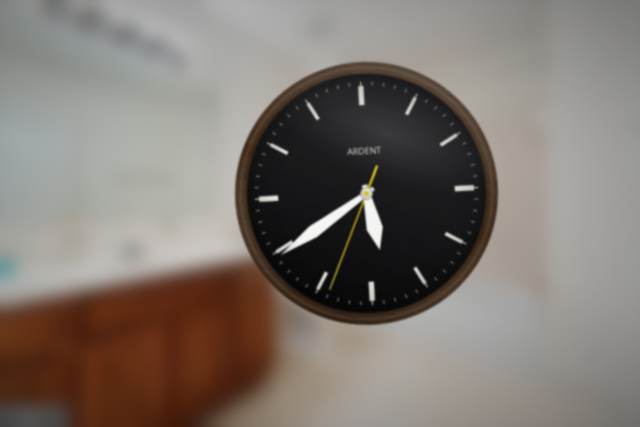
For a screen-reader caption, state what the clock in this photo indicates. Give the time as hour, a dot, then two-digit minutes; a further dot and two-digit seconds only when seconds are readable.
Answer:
5.39.34
